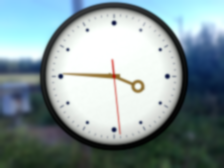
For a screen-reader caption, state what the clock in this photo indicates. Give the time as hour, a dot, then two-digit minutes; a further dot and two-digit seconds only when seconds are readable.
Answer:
3.45.29
